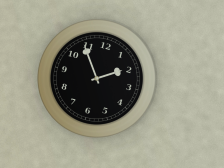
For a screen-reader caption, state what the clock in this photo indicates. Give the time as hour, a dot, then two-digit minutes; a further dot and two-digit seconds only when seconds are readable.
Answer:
1.54
